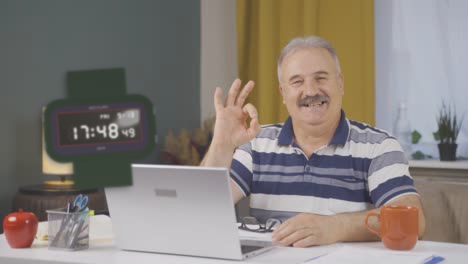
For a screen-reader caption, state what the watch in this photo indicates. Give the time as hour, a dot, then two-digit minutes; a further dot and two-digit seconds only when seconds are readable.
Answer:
17.48
